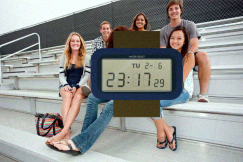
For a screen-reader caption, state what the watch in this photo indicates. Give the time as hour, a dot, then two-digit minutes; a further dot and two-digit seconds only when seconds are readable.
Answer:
23.17.29
